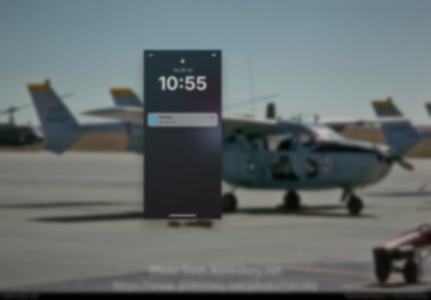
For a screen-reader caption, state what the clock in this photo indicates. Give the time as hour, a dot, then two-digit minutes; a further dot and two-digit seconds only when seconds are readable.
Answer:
10.55
